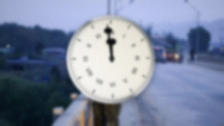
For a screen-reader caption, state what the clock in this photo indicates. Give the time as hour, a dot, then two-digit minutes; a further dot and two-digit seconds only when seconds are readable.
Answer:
11.59
